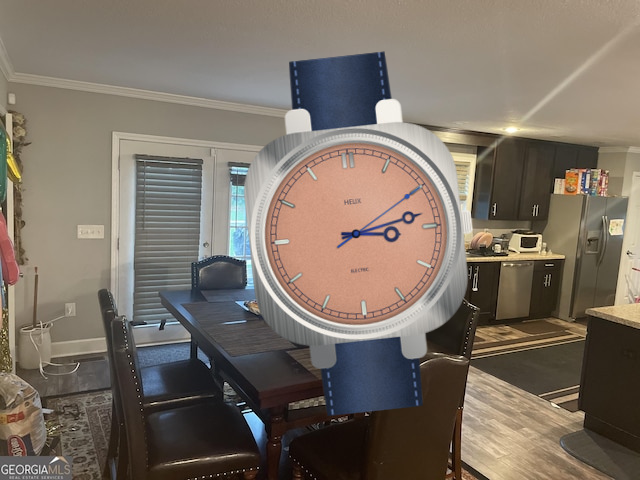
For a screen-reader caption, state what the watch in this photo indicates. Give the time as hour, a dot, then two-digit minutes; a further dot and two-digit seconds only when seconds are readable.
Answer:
3.13.10
